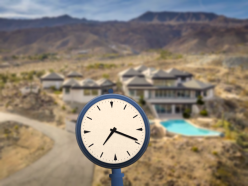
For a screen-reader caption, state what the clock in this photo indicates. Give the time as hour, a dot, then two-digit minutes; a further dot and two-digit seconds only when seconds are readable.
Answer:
7.19
